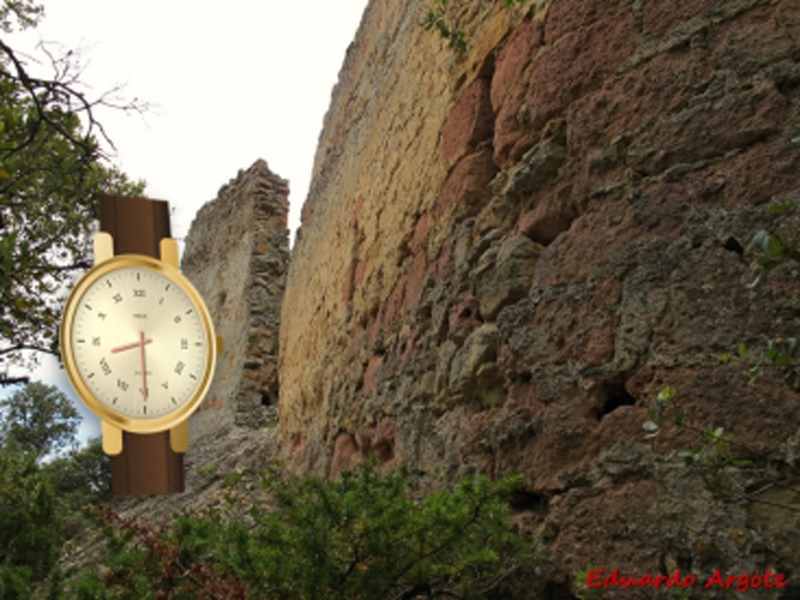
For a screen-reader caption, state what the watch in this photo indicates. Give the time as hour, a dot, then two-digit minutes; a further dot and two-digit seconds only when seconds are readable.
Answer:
8.30
